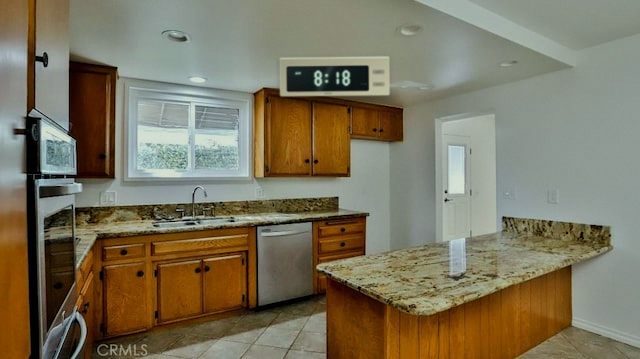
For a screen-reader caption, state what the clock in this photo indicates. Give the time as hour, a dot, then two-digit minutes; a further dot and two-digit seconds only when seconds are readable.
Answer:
8.18
